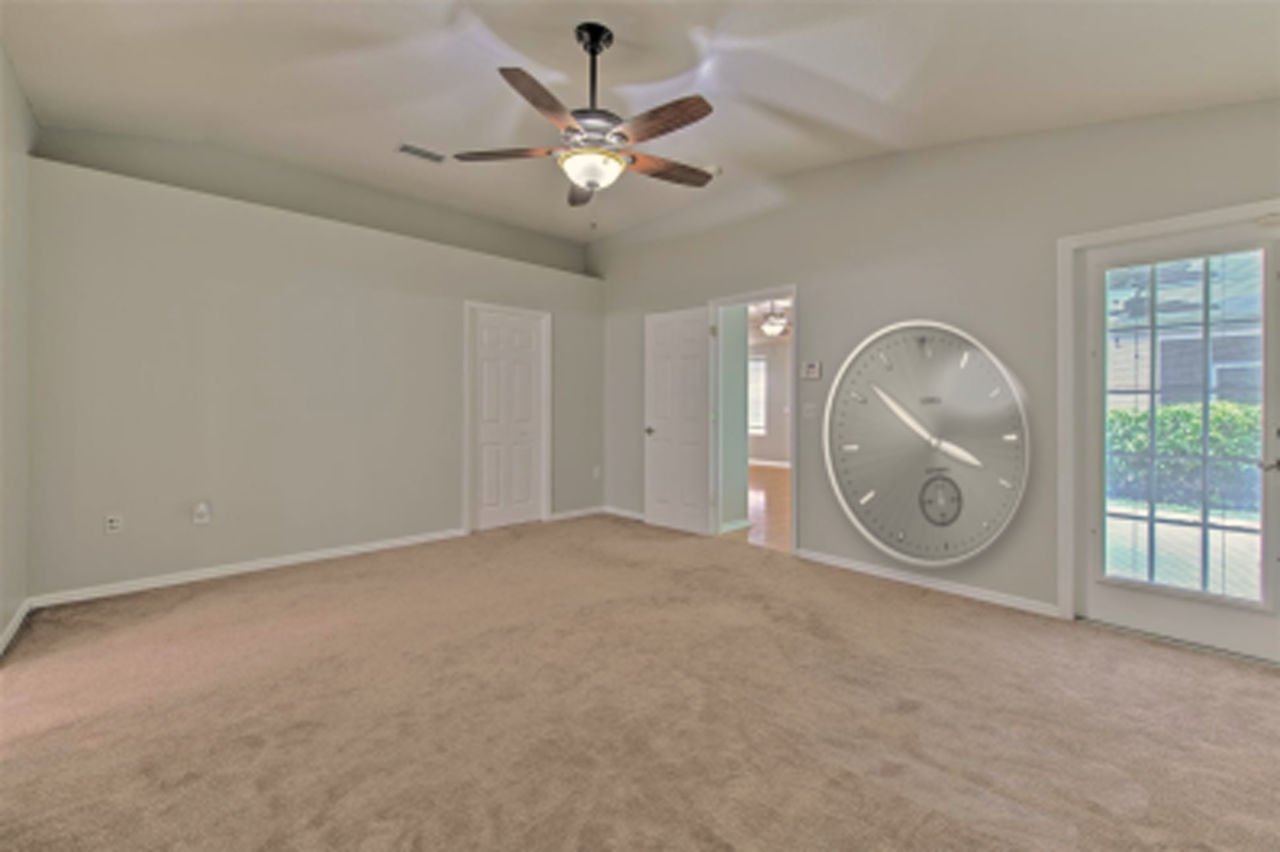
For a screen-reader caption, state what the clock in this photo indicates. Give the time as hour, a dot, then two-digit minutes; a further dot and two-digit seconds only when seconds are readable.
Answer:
3.52
